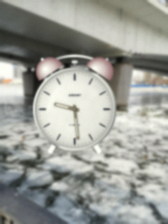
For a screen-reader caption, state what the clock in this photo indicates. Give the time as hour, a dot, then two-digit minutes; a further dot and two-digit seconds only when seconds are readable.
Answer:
9.29
